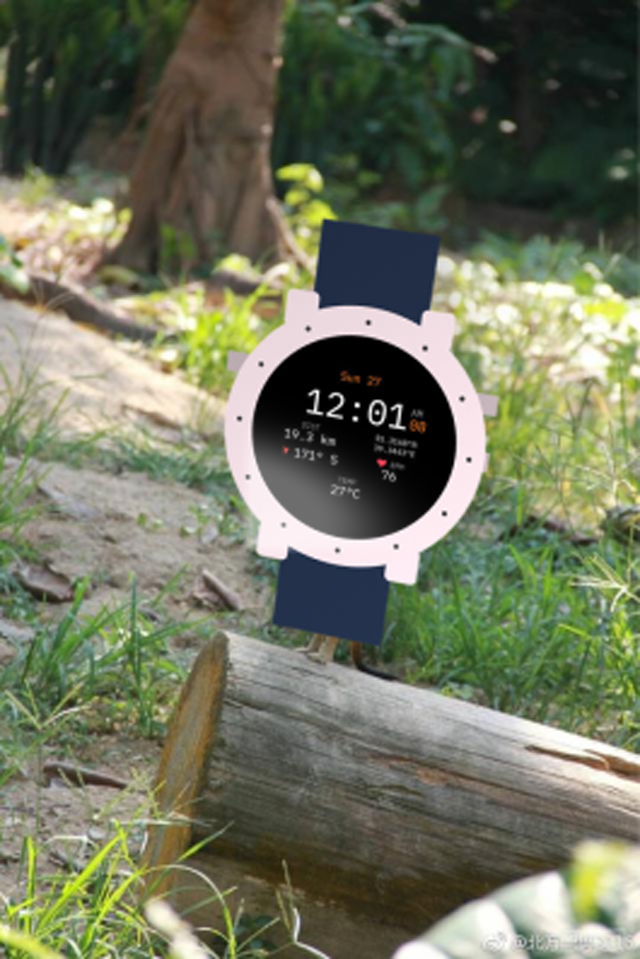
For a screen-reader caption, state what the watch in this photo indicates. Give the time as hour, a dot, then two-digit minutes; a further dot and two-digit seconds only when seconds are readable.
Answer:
12.01
